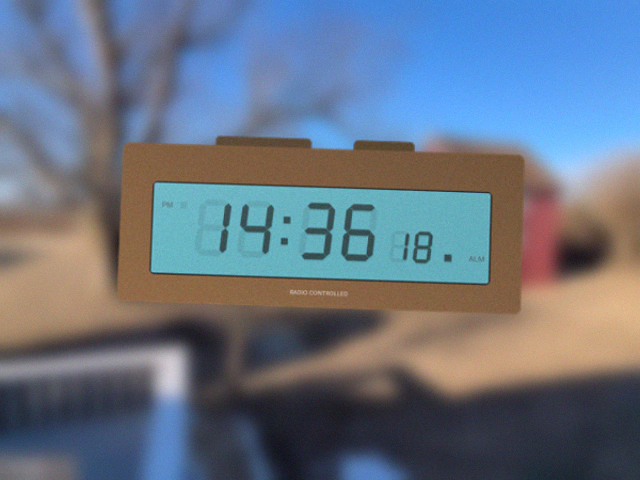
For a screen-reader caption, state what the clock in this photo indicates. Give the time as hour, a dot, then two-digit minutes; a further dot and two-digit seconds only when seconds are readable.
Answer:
14.36.18
